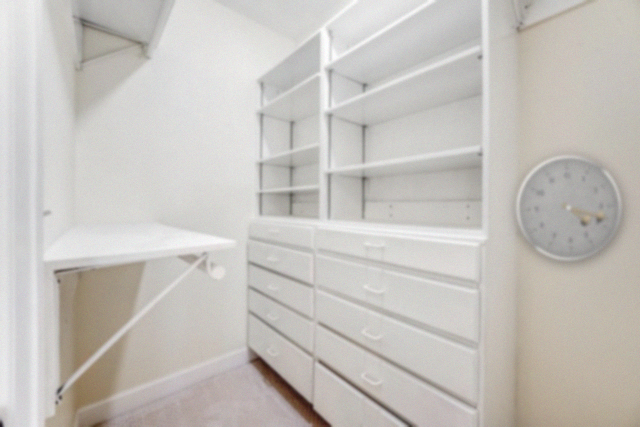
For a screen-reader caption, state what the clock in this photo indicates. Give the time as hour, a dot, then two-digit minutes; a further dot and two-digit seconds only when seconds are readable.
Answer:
4.18
